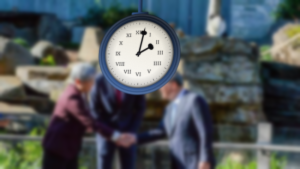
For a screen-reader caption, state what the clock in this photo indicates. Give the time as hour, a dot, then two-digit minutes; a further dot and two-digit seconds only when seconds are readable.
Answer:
2.02
